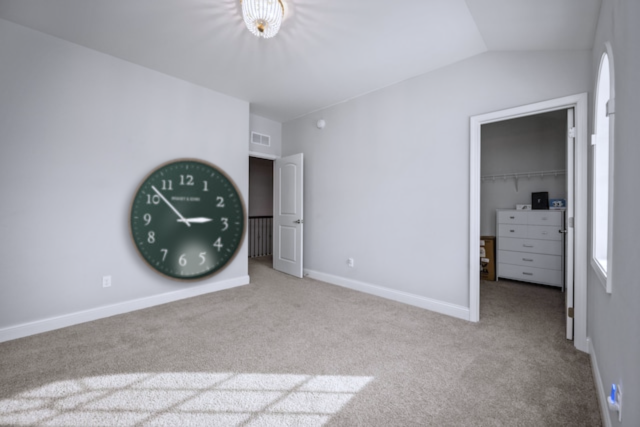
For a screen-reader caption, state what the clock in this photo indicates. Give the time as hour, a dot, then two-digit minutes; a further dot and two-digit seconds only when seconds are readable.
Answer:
2.52
